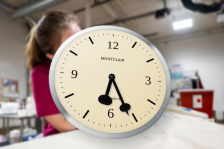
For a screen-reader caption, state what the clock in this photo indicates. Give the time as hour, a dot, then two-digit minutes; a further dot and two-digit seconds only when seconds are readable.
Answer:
6.26
